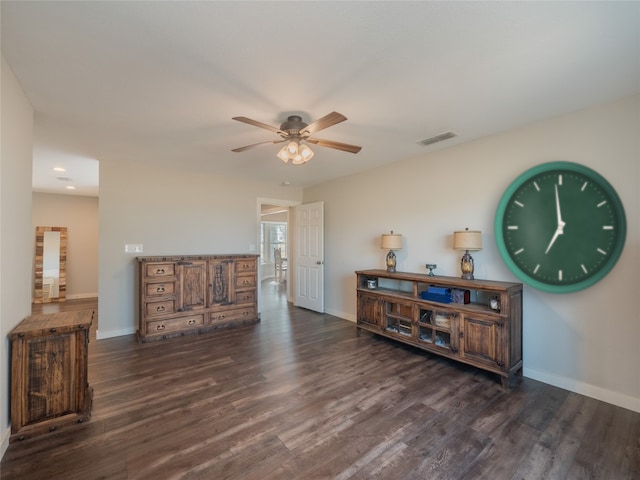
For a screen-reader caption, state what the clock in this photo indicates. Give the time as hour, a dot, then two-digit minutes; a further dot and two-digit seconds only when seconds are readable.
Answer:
6.59
